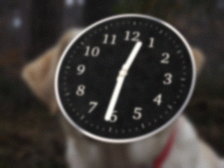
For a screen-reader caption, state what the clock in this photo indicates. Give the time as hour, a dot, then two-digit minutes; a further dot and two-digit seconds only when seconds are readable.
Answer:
12.31
